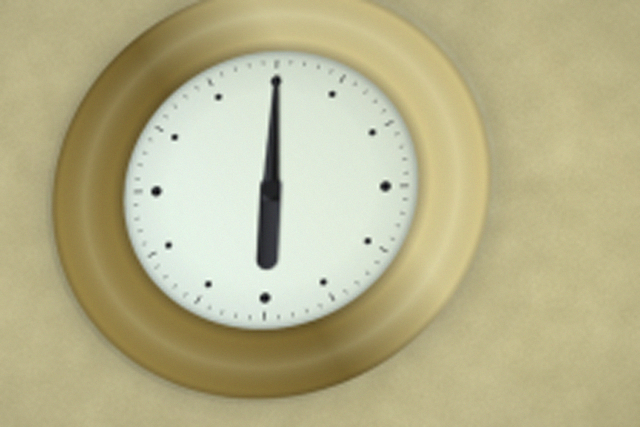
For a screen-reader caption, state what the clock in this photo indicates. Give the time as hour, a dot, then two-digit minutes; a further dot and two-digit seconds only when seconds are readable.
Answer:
6.00
